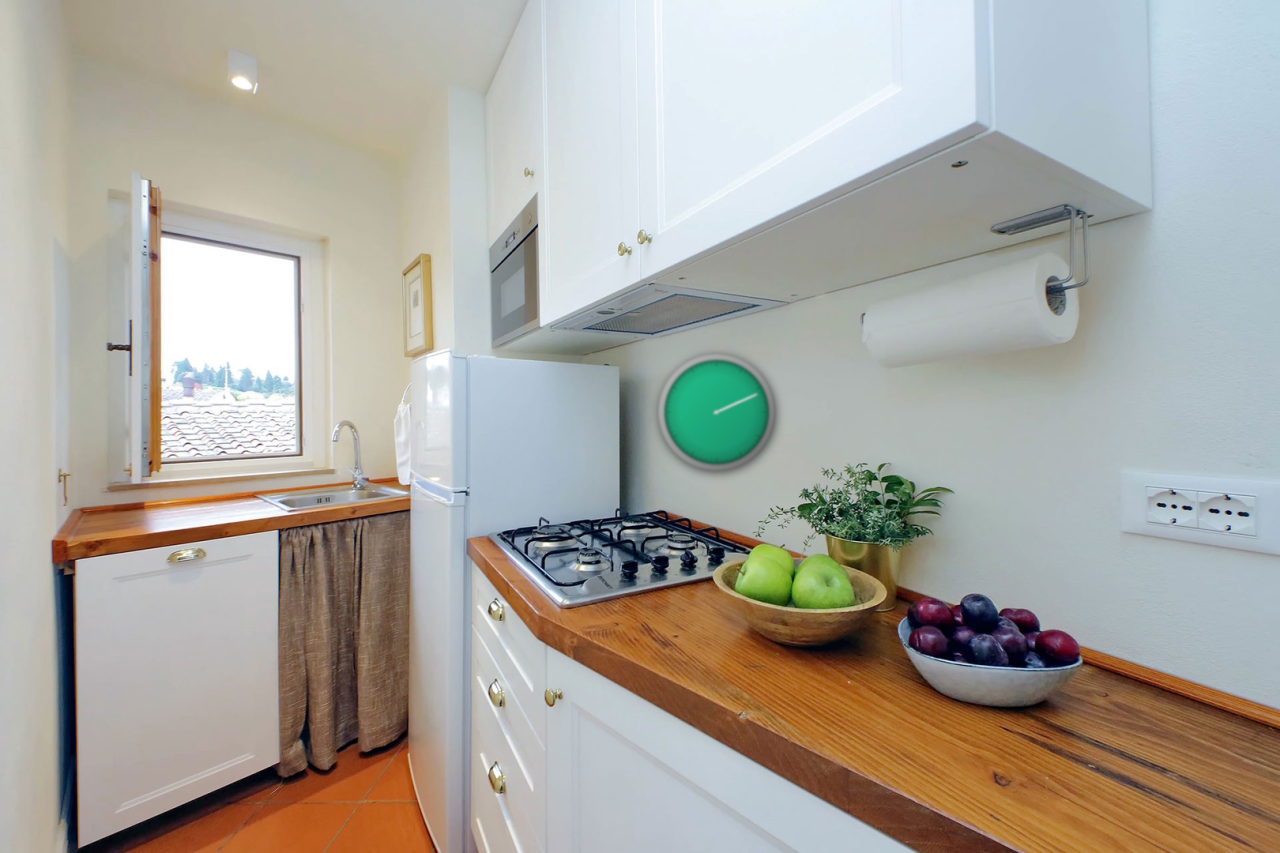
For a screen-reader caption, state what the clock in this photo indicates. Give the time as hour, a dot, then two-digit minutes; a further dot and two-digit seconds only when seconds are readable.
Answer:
2.11
